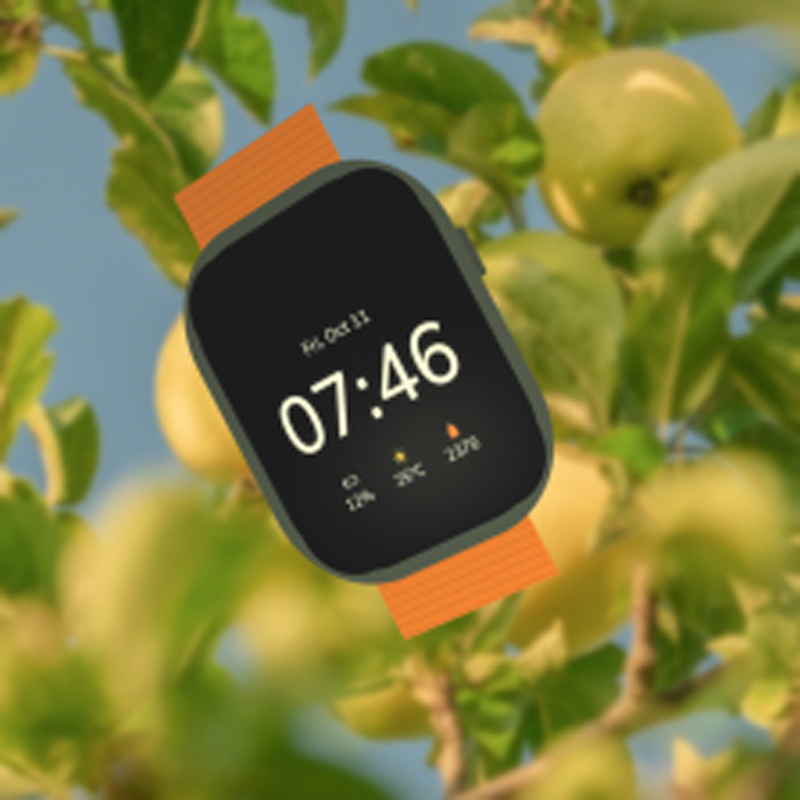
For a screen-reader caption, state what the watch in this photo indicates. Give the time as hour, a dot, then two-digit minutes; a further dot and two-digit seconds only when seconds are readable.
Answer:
7.46
